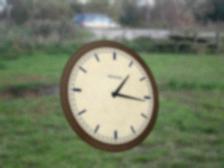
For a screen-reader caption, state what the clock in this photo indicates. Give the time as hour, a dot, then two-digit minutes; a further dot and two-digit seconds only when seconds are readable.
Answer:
1.16
